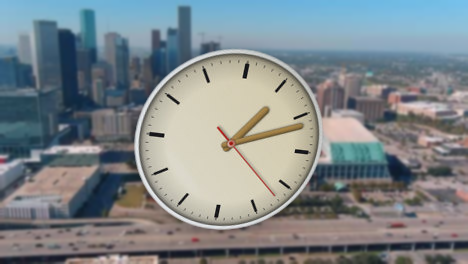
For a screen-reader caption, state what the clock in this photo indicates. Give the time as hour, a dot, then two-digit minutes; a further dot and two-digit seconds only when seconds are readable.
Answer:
1.11.22
